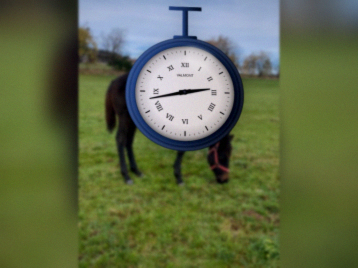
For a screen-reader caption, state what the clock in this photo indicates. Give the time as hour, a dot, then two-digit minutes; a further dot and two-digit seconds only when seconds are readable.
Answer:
2.43
